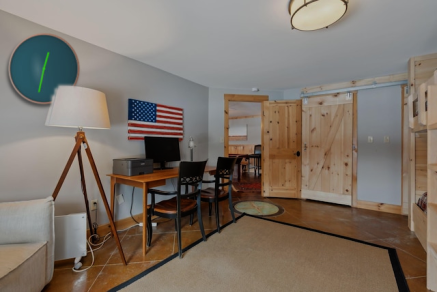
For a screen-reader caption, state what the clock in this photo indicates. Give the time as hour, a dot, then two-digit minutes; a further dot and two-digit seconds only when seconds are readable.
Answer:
12.32
